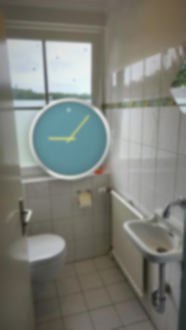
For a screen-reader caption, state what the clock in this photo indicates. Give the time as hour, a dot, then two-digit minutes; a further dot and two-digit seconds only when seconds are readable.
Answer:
9.07
